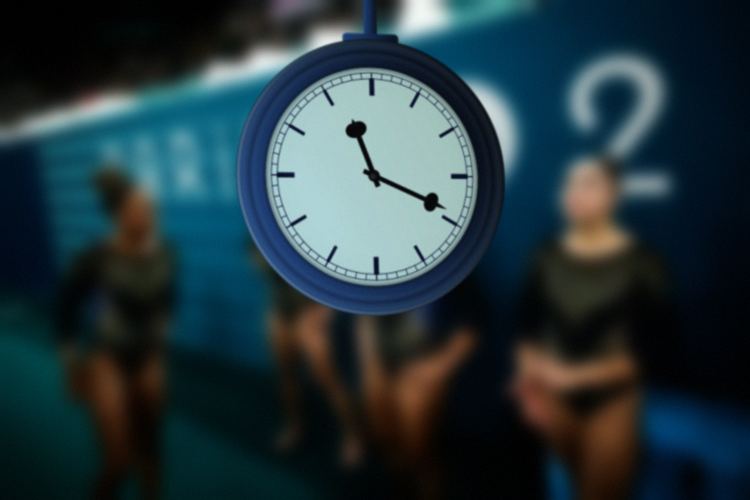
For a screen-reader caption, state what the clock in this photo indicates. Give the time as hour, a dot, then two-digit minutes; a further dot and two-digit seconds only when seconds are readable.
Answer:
11.19
